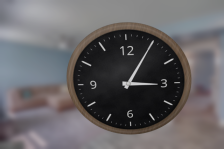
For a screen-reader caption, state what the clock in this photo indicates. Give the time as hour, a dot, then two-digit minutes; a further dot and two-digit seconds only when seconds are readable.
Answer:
3.05
